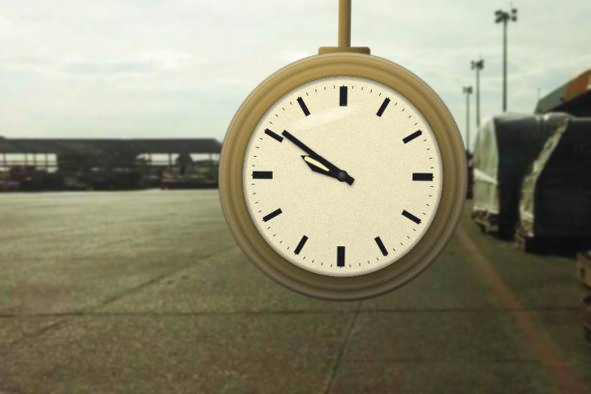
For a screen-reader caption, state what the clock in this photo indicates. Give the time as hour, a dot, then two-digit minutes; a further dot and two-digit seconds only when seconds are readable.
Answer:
9.51
